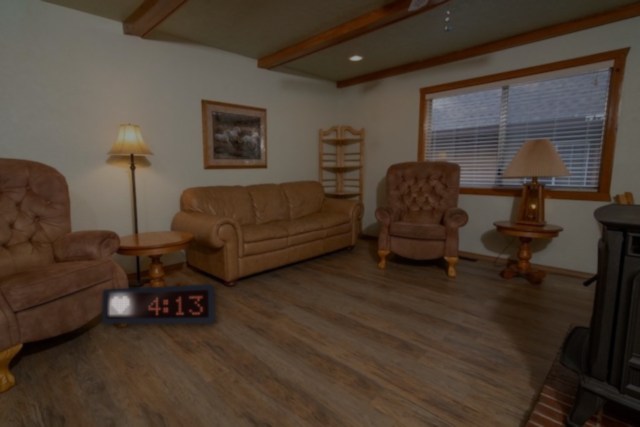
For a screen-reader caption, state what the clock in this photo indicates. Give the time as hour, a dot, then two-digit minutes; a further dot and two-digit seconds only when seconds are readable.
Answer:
4.13
